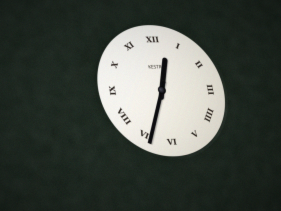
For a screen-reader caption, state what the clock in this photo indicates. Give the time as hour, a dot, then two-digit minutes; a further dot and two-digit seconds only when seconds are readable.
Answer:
12.34
